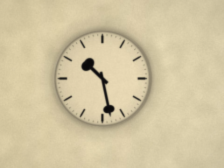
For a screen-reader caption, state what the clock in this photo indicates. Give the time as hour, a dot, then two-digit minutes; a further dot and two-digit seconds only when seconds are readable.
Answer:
10.28
